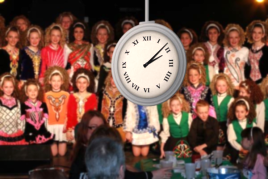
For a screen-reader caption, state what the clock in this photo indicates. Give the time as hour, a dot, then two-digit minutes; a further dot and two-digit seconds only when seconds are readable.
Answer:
2.08
